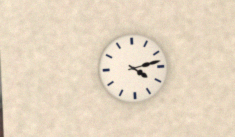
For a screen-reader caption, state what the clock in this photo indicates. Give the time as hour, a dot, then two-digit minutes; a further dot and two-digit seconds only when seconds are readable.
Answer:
4.13
